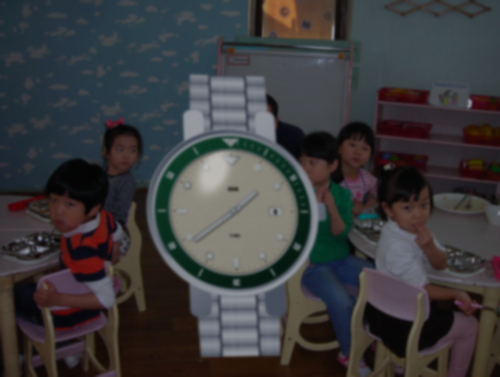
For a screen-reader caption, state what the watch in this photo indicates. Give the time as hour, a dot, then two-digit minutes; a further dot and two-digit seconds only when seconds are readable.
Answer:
1.39
